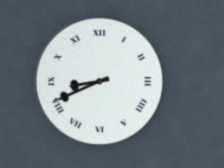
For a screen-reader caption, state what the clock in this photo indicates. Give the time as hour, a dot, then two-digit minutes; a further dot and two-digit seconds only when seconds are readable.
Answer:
8.41
